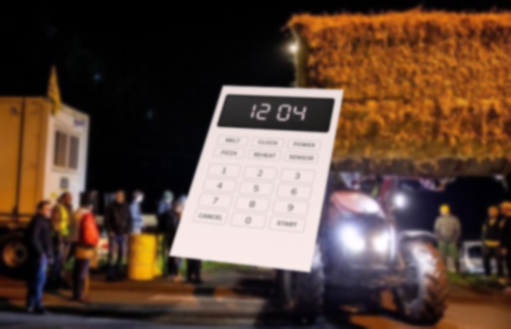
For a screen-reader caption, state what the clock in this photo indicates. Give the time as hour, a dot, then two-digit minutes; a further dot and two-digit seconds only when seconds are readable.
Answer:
12.04
